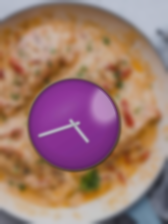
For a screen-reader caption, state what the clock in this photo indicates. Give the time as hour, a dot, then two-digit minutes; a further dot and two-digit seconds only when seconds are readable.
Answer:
4.42
